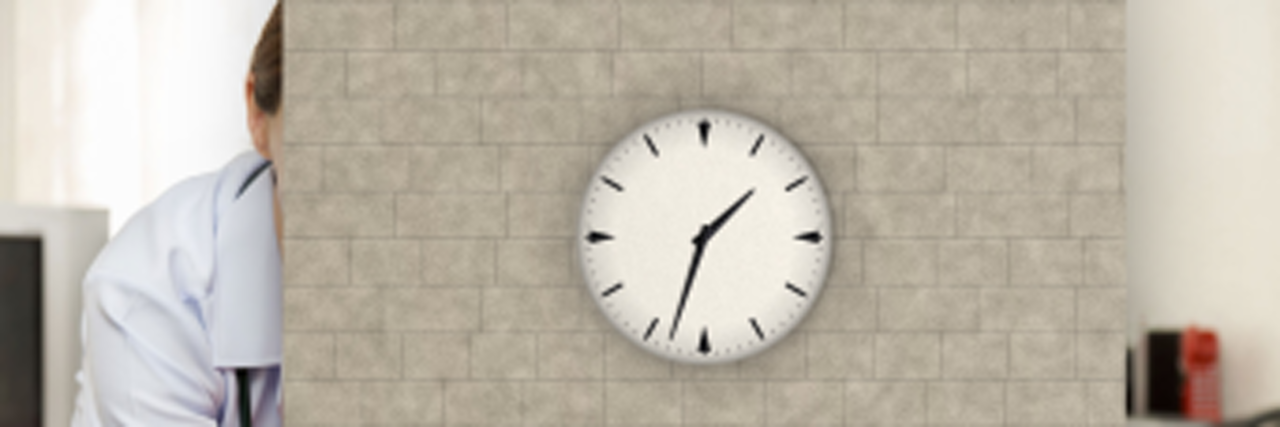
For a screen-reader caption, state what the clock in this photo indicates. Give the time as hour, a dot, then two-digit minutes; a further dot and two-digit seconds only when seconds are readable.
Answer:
1.33
